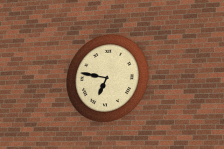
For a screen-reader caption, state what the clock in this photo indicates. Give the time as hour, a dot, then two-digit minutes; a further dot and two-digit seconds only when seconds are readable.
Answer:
6.47
